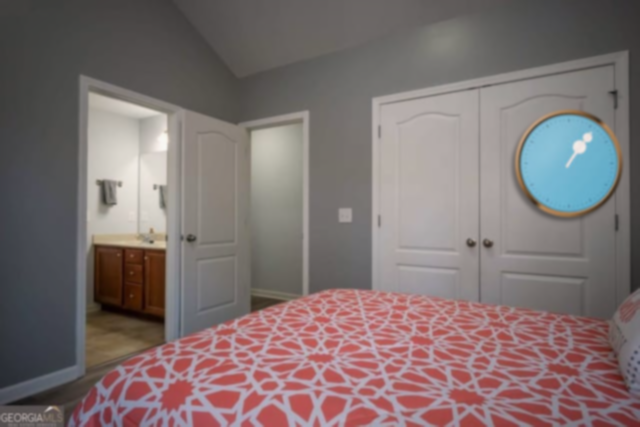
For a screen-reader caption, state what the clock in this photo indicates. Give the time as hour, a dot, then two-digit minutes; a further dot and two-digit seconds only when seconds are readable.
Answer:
1.06
